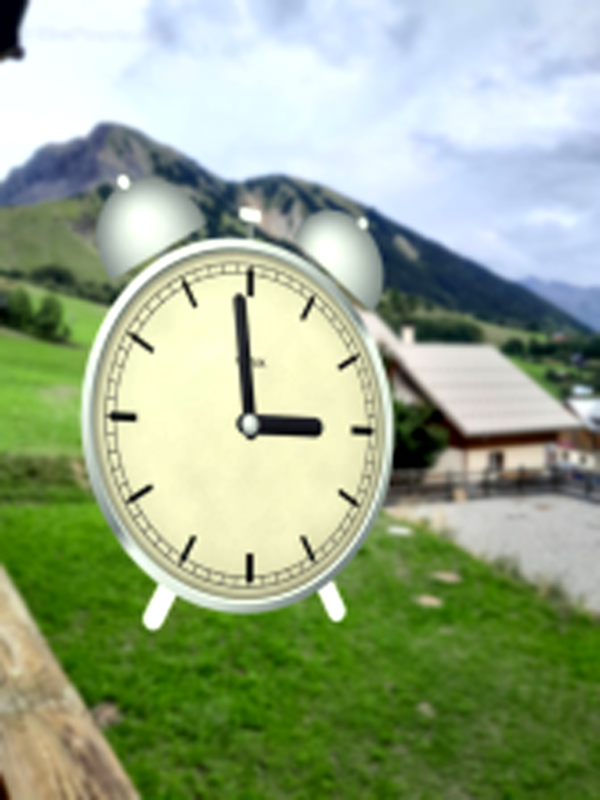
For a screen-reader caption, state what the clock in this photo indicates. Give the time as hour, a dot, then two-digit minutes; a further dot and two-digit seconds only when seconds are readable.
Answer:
2.59
